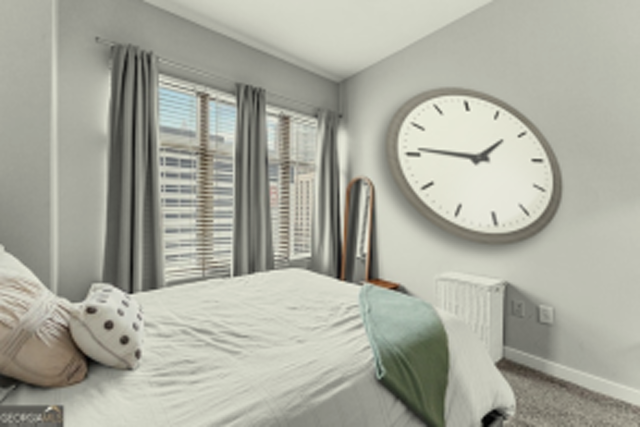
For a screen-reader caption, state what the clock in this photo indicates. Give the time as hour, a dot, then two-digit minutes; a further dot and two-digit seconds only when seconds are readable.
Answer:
1.46
